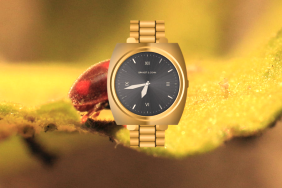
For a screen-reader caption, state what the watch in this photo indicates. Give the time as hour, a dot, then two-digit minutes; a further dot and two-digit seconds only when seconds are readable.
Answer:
6.43
